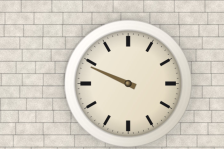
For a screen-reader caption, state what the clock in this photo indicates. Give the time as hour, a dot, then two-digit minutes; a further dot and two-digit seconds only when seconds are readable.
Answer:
9.49
